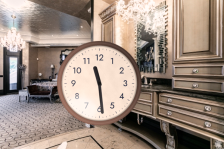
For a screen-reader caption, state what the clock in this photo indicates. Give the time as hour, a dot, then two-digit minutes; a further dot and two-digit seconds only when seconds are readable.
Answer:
11.29
